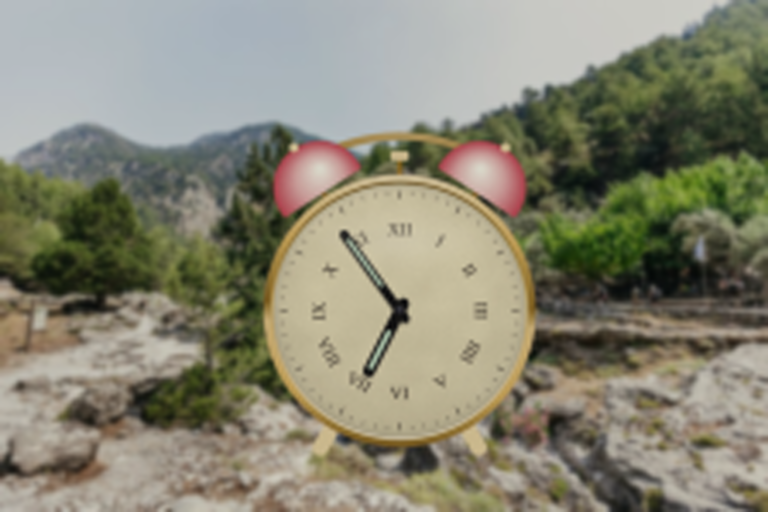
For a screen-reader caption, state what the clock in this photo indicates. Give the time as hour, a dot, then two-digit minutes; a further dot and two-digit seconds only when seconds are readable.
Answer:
6.54
